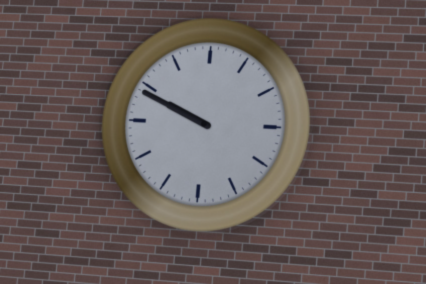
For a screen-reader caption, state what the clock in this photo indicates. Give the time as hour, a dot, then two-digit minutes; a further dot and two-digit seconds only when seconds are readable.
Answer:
9.49
